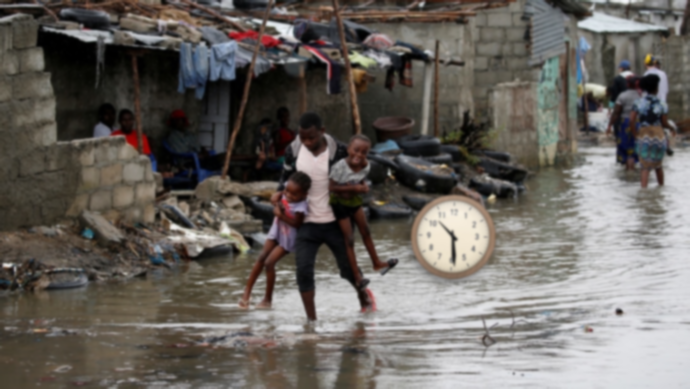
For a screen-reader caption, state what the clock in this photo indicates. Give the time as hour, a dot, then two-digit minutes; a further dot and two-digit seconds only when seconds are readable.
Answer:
10.29
